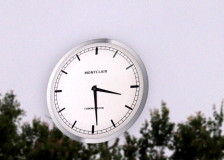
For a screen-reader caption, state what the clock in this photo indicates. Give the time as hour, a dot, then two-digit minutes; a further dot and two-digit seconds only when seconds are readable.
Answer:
3.29
